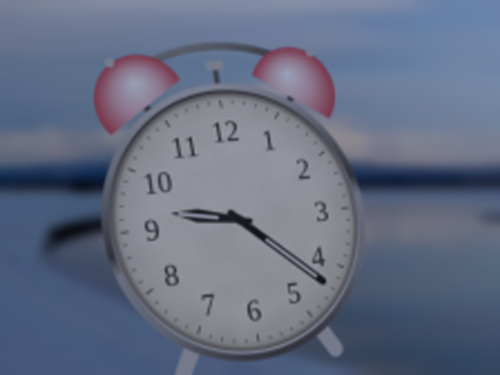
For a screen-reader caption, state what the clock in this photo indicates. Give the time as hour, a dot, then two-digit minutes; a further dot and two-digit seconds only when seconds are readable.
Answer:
9.22
